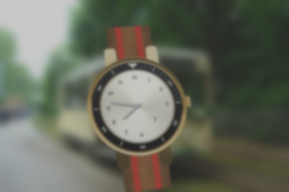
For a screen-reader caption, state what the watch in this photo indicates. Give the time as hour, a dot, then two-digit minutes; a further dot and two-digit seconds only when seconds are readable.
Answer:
7.47
